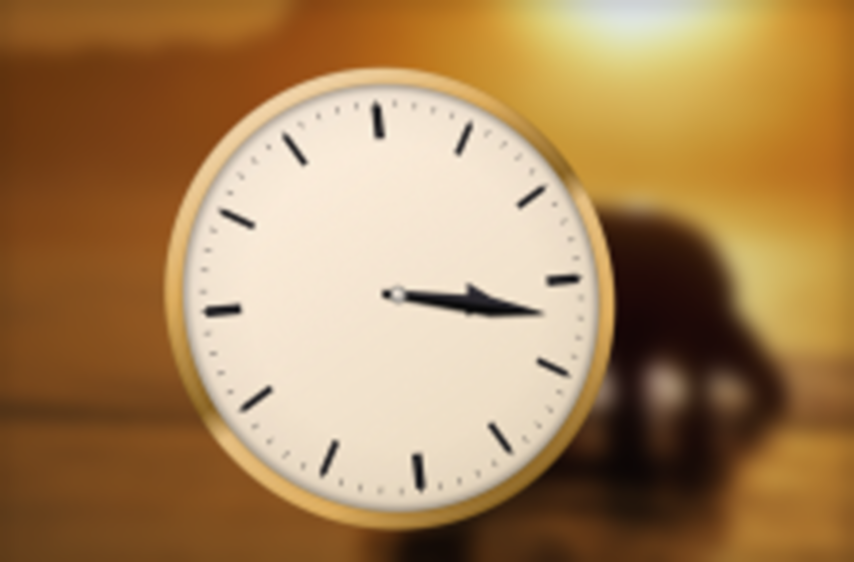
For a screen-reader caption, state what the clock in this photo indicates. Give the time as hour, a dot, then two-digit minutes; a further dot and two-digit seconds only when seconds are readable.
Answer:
3.17
